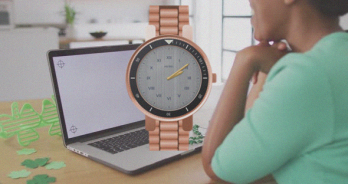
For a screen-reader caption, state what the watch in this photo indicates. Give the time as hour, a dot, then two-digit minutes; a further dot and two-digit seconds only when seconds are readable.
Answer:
2.09
